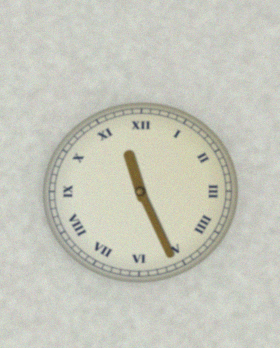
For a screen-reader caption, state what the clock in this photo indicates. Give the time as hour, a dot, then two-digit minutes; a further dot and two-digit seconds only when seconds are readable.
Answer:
11.26
